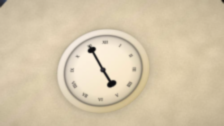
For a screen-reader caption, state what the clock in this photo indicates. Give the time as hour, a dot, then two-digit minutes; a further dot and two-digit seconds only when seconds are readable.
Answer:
4.55
